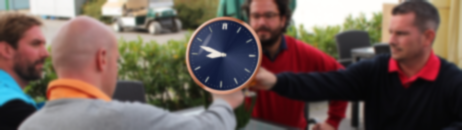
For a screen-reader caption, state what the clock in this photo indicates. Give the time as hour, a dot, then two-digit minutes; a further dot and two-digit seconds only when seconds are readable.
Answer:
8.48
